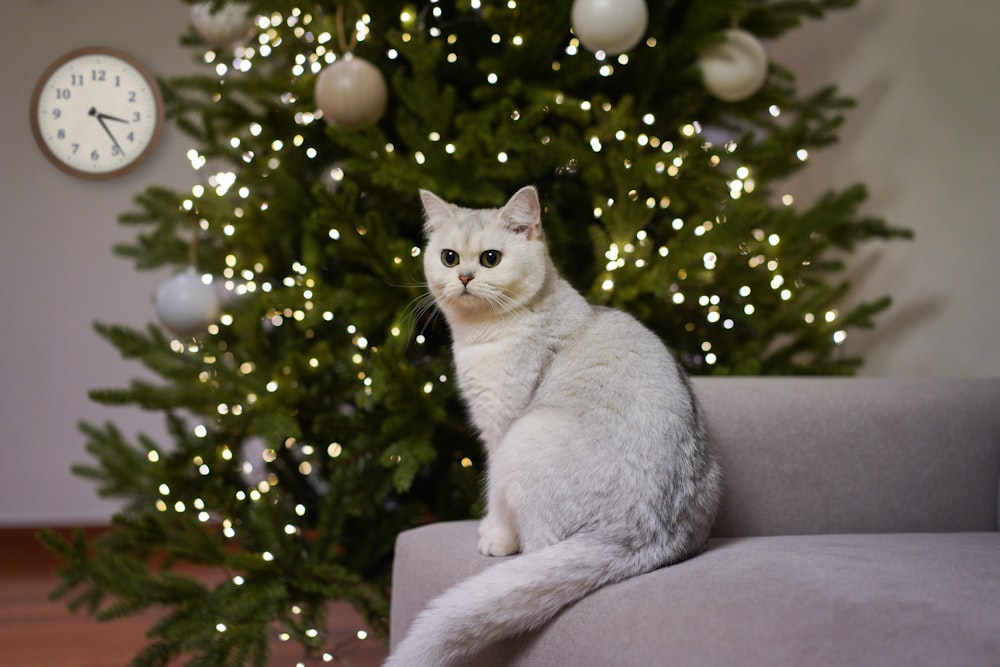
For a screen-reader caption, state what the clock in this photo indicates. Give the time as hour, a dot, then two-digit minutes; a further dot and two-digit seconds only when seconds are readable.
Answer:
3.24
